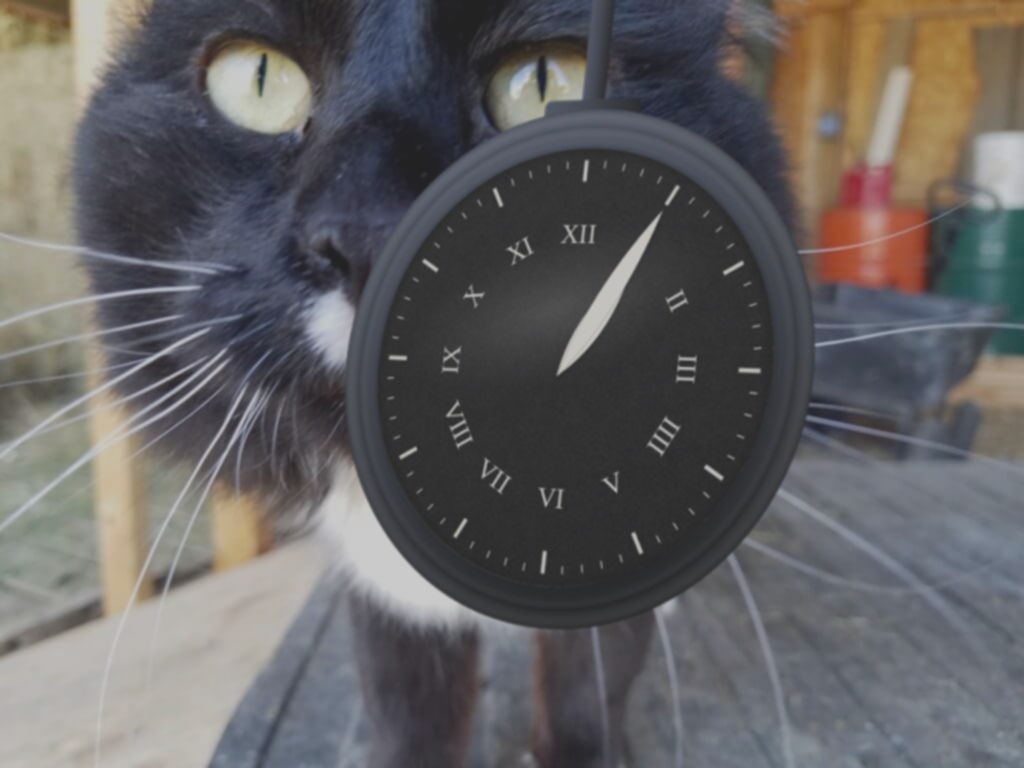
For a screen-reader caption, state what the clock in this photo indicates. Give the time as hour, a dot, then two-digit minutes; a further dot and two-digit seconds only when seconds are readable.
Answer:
1.05
